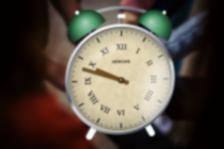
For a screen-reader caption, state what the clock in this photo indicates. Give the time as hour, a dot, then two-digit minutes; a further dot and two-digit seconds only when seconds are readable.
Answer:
9.48
